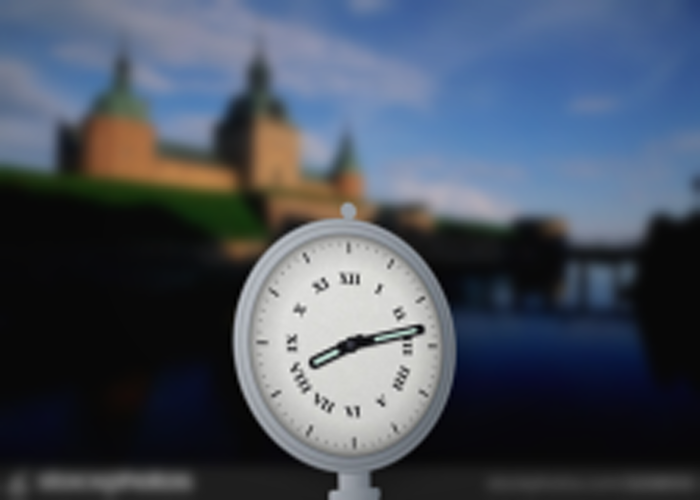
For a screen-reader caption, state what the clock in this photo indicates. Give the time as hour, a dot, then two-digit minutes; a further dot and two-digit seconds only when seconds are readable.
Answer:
8.13
